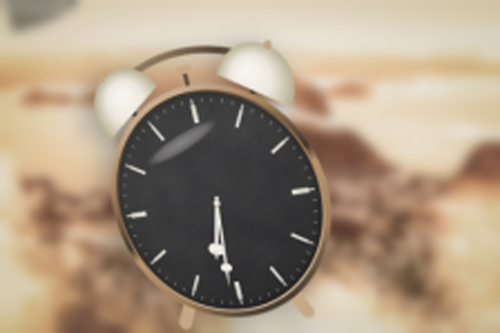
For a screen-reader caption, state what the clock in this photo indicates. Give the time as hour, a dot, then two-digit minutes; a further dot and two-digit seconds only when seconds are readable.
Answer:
6.31
